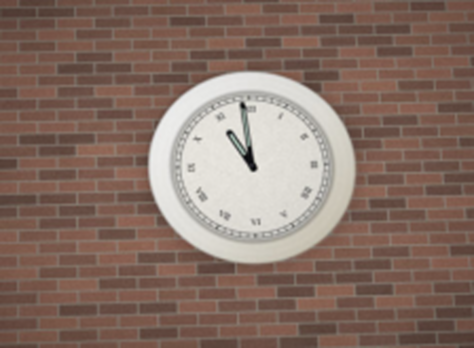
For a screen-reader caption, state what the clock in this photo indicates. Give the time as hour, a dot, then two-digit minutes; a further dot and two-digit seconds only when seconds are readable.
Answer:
10.59
